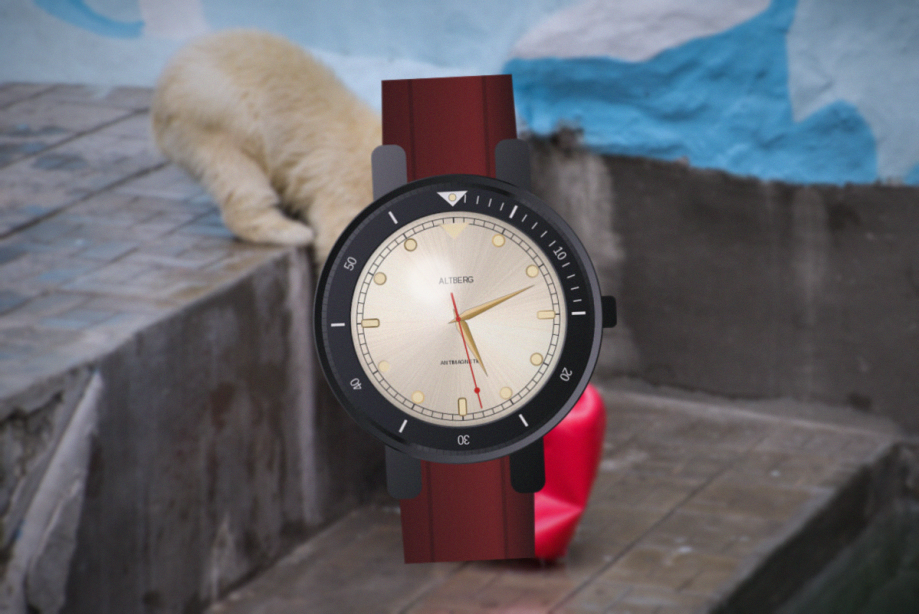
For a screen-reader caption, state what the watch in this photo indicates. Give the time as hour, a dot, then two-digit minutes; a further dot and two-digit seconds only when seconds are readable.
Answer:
5.11.28
